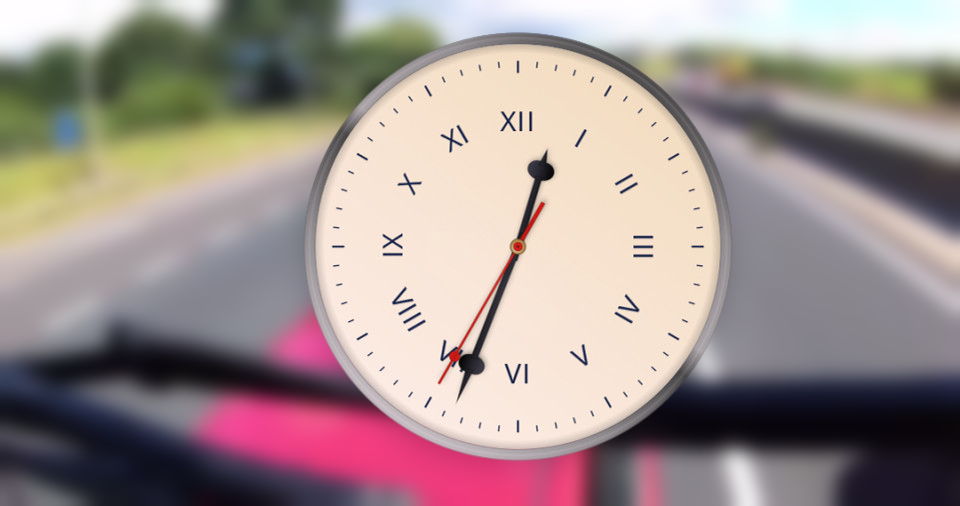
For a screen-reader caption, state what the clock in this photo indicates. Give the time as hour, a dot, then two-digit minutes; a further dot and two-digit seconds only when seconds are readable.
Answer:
12.33.35
